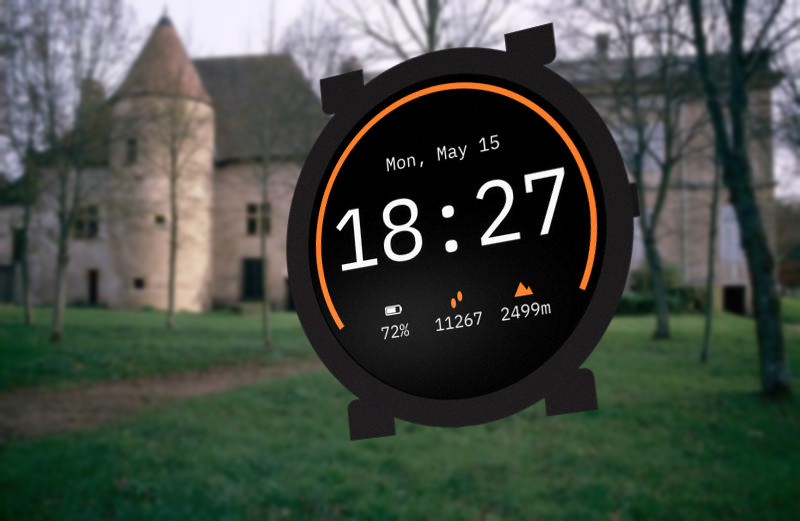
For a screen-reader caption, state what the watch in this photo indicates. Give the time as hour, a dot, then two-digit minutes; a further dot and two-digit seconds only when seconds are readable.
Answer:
18.27
